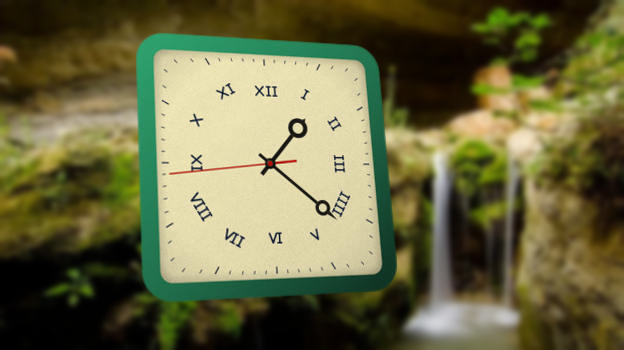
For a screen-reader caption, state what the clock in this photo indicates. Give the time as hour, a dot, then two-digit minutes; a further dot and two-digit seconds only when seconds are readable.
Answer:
1.21.44
